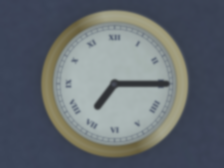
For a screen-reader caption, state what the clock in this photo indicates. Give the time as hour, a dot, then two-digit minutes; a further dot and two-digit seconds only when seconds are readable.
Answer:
7.15
